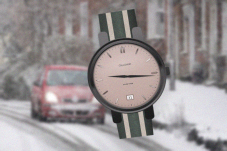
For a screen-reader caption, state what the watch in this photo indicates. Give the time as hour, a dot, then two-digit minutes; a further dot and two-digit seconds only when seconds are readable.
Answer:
9.16
